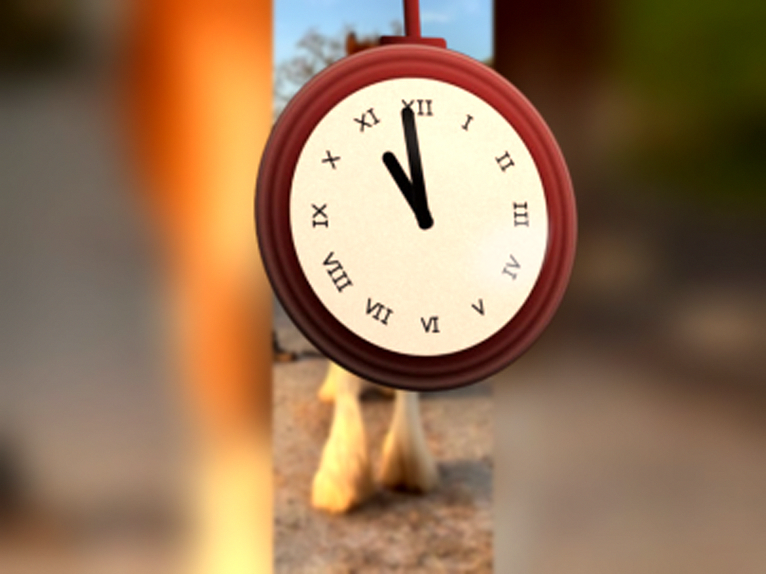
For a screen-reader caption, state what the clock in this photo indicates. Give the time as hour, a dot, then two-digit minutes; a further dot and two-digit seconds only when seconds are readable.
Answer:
10.59
